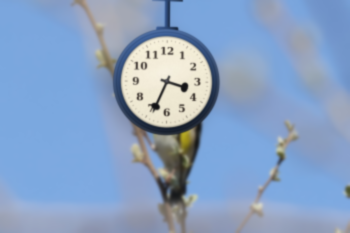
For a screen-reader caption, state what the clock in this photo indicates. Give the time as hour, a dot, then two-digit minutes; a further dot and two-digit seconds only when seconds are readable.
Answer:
3.34
